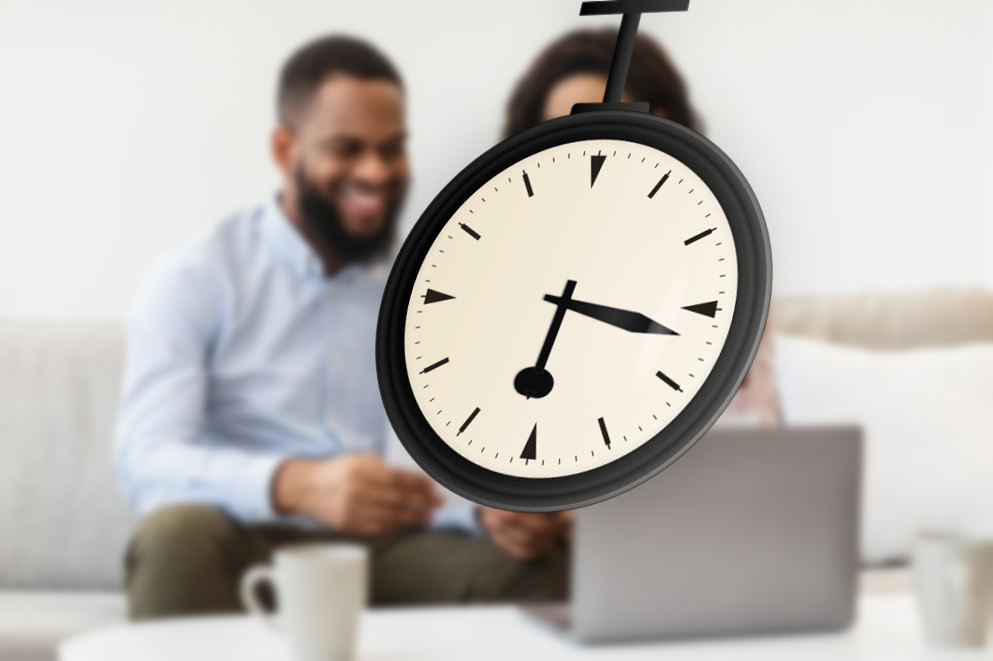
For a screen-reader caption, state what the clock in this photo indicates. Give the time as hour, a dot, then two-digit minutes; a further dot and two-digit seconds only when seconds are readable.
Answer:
6.17
